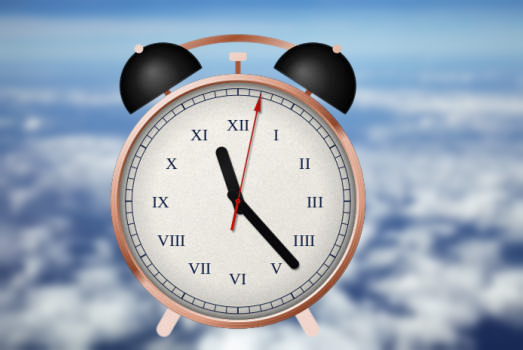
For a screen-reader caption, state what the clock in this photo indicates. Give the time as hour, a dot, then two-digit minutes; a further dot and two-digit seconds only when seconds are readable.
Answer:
11.23.02
